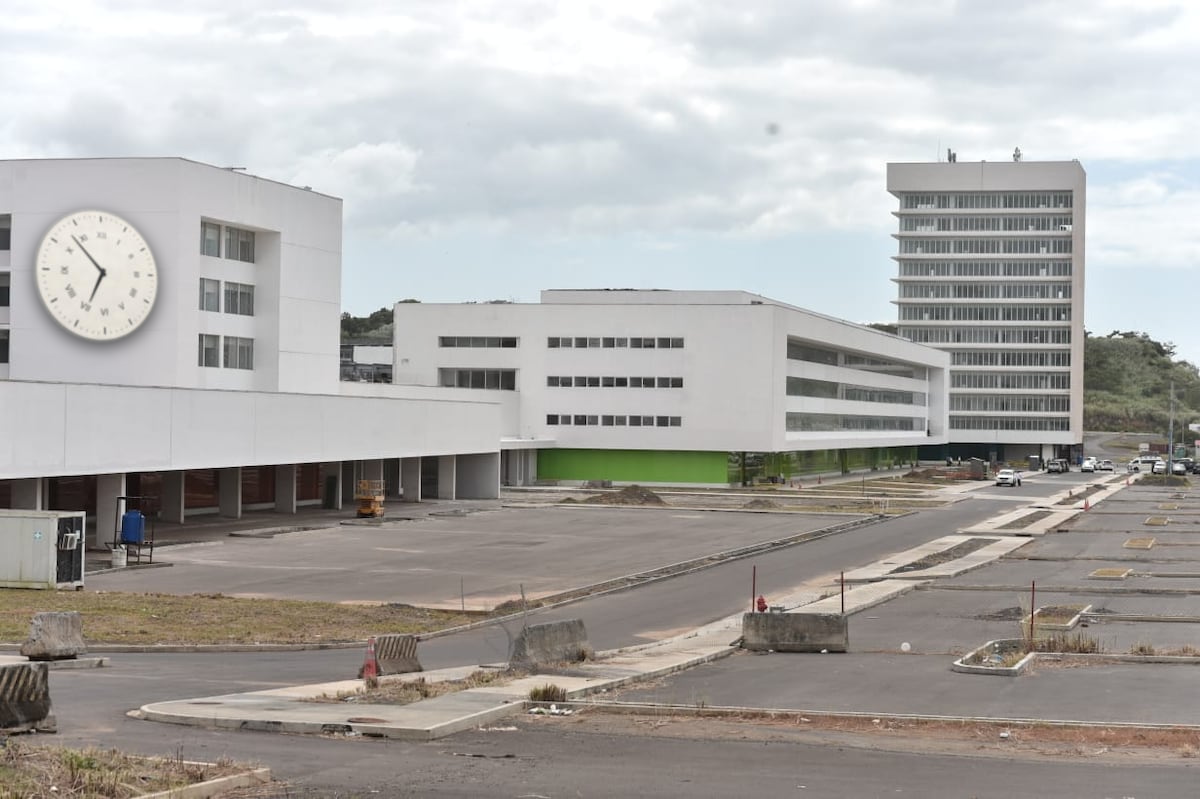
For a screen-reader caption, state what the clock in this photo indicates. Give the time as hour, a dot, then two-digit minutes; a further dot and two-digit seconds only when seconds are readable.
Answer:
6.53
